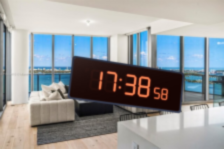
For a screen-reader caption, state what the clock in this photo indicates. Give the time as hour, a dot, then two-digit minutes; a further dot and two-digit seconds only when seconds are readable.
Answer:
17.38.58
